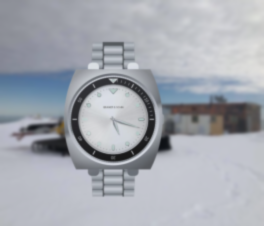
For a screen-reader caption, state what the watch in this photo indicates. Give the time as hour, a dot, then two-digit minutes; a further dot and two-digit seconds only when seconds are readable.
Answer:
5.18
